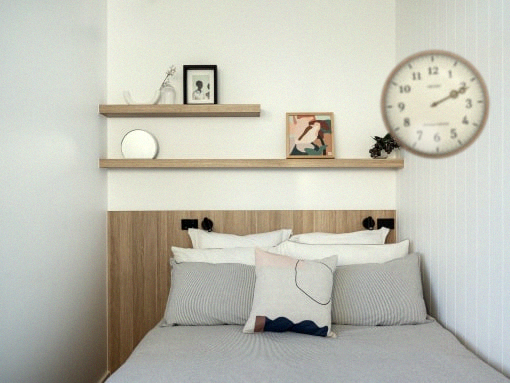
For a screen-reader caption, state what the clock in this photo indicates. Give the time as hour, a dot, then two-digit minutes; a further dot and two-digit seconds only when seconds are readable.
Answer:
2.11
